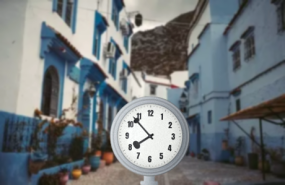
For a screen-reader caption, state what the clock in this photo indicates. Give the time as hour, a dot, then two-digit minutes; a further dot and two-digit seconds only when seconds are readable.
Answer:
7.53
